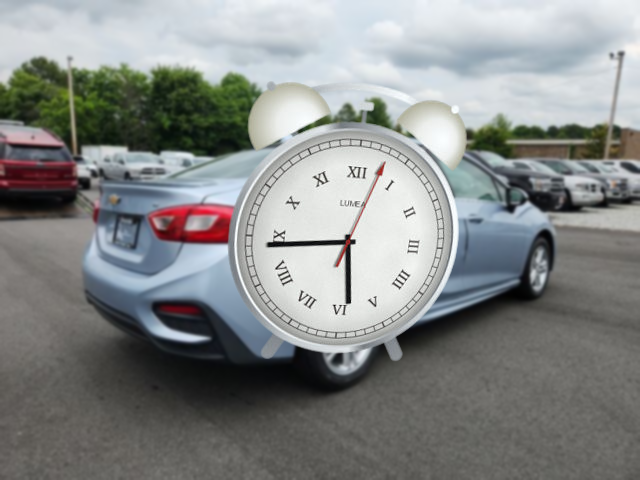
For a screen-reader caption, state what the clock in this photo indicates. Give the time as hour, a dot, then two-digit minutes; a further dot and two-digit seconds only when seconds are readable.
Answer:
5.44.03
